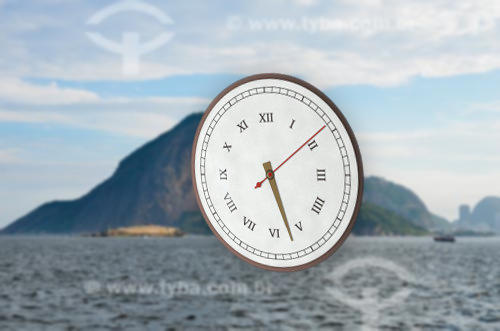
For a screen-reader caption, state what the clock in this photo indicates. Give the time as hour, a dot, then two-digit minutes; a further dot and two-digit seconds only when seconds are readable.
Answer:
5.27.09
